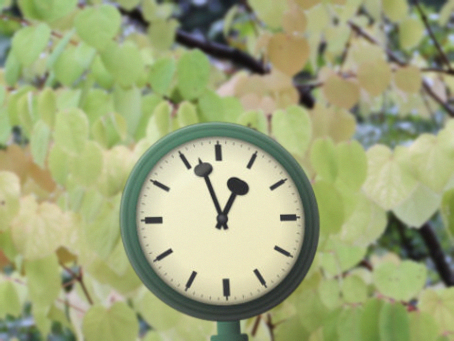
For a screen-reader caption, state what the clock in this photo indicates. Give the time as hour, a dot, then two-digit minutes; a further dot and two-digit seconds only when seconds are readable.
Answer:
12.57
